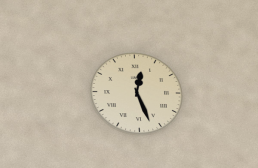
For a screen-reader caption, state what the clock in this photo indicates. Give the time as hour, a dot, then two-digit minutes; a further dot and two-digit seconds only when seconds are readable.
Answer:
12.27
